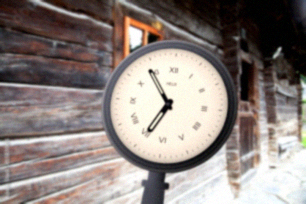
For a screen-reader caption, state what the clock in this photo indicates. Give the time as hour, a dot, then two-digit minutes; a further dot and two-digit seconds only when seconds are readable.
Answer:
6.54
